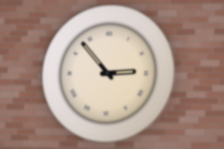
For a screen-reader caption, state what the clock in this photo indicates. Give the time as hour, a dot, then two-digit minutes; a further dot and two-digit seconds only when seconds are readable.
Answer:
2.53
